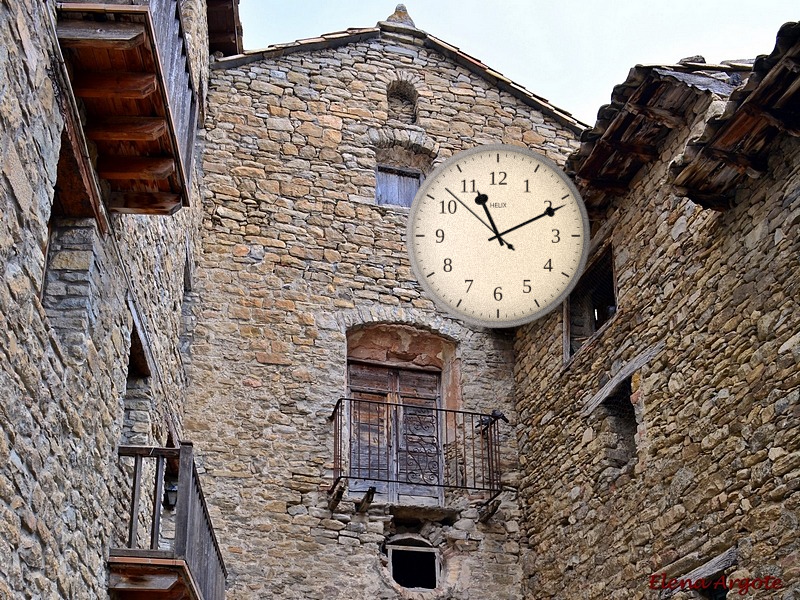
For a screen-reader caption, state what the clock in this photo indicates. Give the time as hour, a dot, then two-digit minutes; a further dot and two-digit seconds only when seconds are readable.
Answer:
11.10.52
